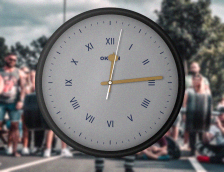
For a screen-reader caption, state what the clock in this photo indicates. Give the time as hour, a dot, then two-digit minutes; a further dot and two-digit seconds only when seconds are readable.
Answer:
12.14.02
